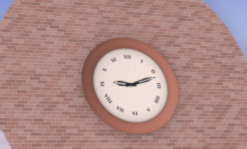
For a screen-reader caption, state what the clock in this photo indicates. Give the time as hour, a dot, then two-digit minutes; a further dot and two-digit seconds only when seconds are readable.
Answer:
9.12
